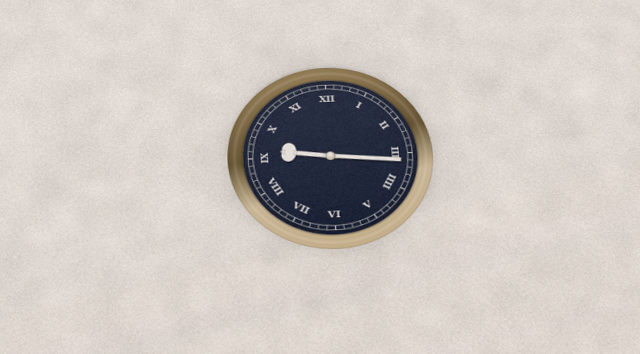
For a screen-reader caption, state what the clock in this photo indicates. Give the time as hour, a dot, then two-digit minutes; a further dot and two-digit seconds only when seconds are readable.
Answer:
9.16
